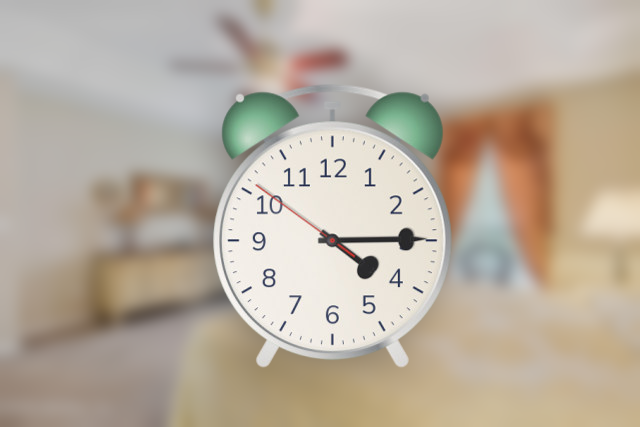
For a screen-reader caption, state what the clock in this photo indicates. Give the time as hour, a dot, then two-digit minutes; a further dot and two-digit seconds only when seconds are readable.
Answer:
4.14.51
